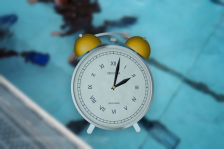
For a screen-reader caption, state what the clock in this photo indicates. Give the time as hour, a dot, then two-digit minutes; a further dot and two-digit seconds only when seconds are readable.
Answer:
2.02
